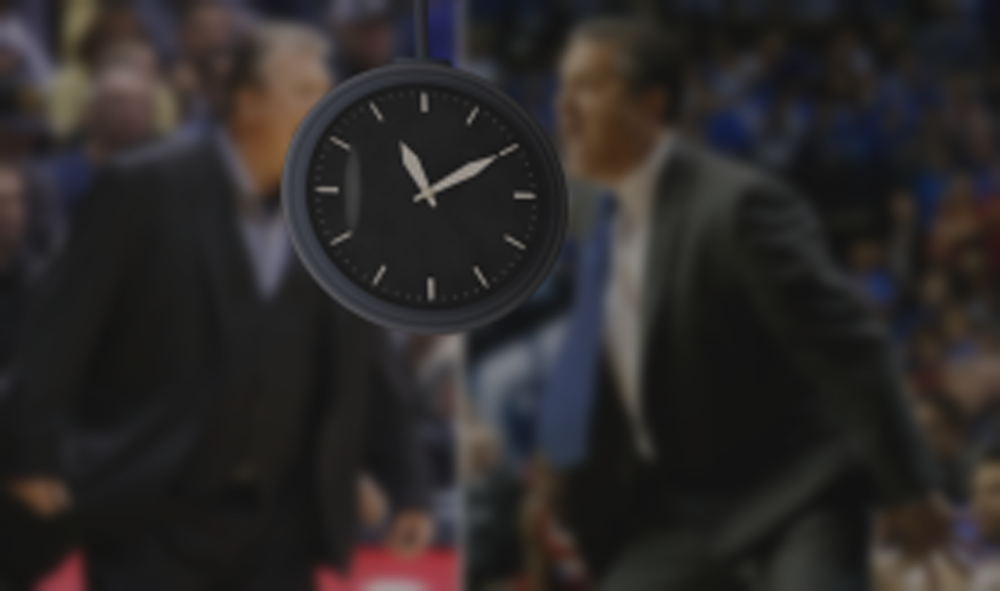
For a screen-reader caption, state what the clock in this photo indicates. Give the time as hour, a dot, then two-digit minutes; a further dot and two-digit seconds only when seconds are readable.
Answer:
11.10
